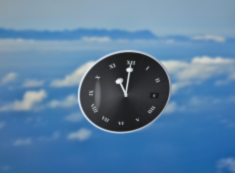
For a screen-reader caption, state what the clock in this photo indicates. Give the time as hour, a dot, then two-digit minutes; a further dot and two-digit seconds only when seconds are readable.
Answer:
11.00
